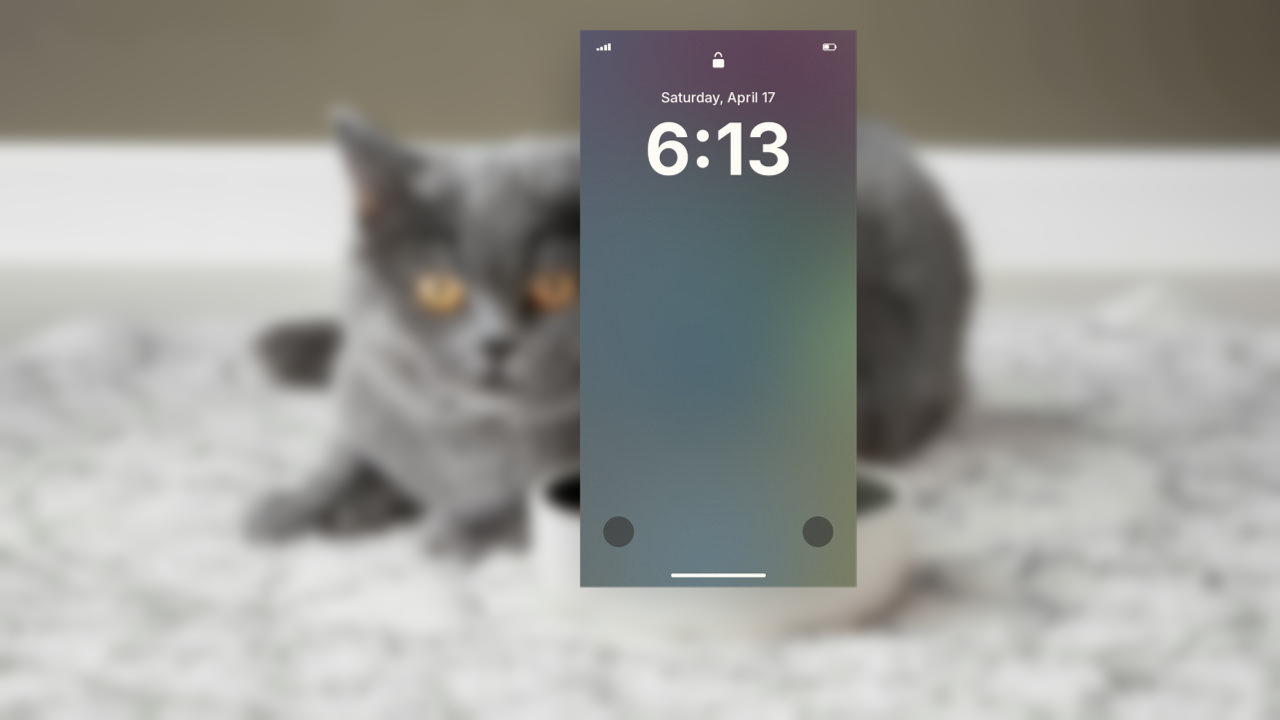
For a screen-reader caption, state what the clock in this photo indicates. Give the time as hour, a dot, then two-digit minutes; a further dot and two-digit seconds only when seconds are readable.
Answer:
6.13
